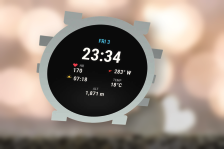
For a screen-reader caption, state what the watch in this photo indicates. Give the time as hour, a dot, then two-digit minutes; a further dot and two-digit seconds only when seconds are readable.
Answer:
23.34
